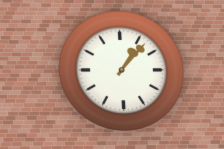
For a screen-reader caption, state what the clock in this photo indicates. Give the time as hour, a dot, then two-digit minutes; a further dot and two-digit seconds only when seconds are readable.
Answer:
1.07
